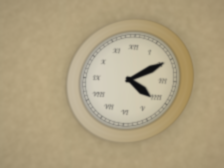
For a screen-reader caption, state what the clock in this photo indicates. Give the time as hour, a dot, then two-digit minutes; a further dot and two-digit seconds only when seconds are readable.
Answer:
4.10
